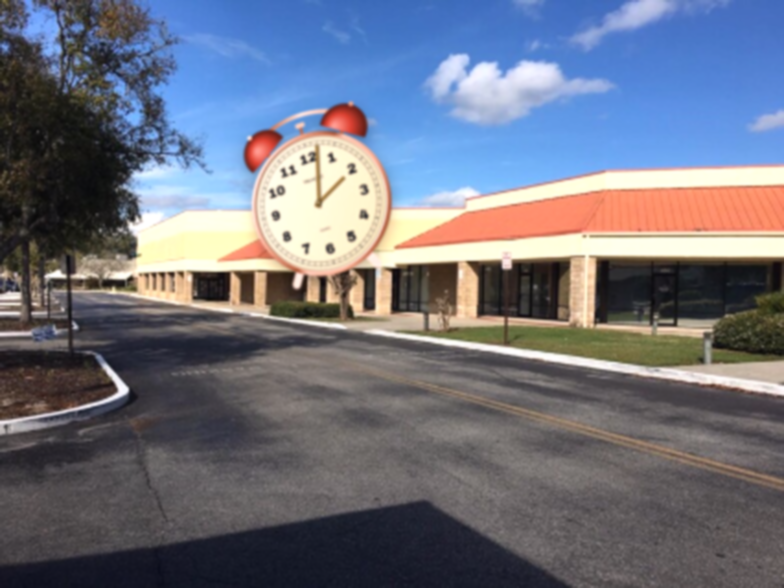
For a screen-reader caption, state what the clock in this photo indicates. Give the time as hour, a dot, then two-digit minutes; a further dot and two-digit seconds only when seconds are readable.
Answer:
2.02
